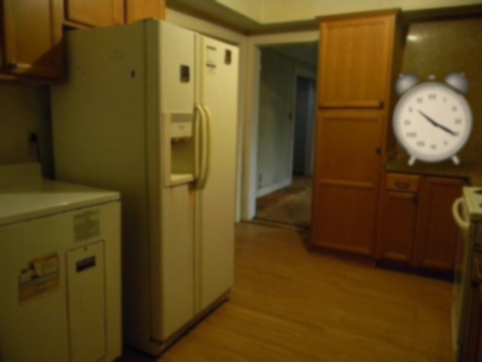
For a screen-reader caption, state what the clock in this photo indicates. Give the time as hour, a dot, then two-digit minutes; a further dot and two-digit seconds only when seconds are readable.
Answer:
10.20
